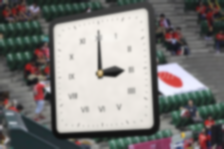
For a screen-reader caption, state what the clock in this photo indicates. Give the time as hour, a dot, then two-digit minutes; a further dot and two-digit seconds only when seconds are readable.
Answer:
3.00
